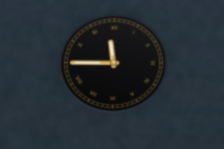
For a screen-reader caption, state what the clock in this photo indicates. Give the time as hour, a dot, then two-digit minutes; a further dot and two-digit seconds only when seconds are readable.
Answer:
11.45
